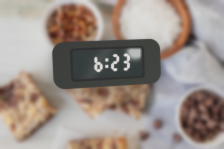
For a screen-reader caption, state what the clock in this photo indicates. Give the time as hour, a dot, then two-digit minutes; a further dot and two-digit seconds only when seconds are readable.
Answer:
6.23
